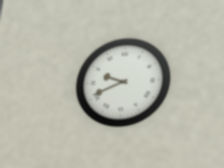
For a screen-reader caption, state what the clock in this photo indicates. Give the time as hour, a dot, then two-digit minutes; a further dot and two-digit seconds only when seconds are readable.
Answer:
9.41
